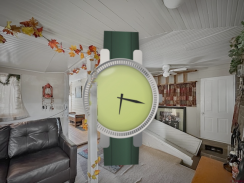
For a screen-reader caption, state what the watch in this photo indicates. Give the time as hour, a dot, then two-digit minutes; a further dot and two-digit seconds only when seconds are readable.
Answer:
6.17
